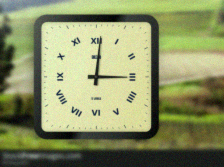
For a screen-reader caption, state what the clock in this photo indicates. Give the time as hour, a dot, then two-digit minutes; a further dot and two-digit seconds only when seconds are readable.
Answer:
3.01
